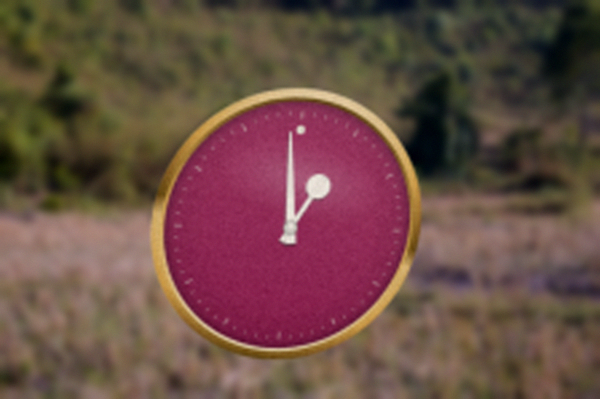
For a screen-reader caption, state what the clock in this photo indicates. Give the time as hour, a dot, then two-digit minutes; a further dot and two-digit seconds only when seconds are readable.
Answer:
12.59
